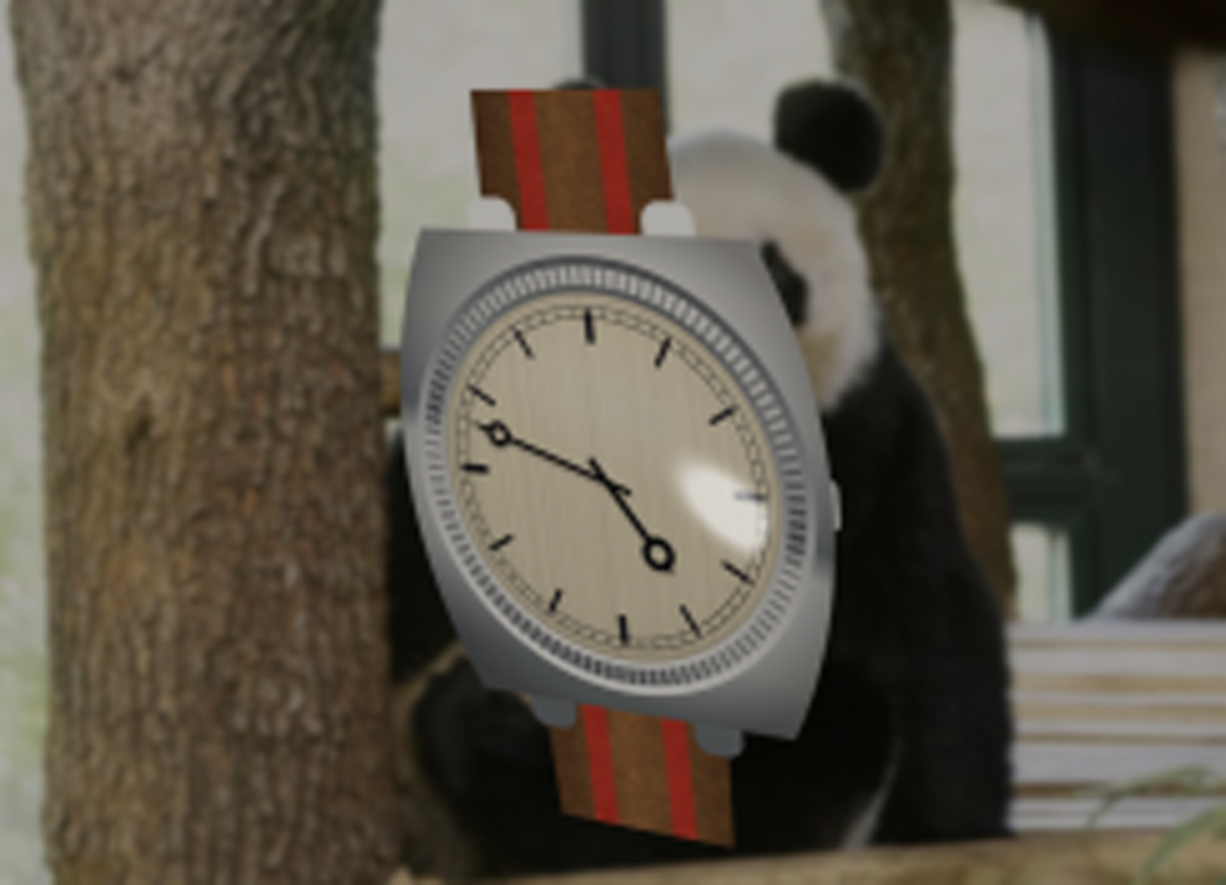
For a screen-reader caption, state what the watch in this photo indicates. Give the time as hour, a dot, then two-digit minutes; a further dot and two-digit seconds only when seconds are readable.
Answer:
4.48
